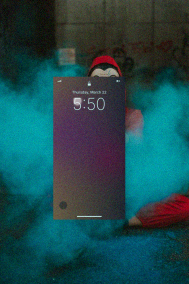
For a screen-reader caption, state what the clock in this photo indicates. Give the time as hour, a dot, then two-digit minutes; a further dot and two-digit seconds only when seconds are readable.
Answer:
5.50
